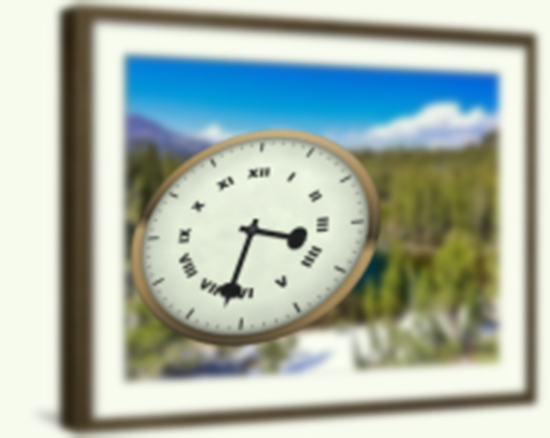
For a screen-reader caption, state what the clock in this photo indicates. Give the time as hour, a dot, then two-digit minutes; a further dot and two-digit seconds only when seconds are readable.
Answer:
3.32
